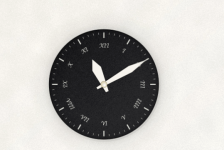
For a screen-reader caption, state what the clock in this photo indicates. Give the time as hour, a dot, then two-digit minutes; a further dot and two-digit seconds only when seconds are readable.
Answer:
11.10
